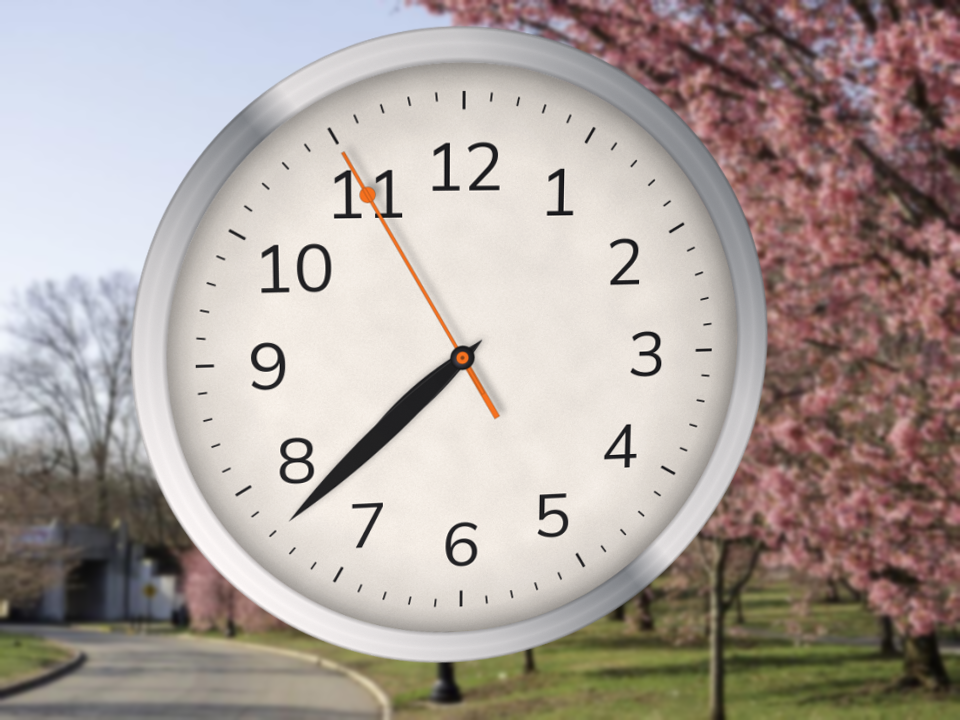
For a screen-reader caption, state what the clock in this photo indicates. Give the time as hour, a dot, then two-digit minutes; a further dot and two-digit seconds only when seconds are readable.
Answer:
7.37.55
